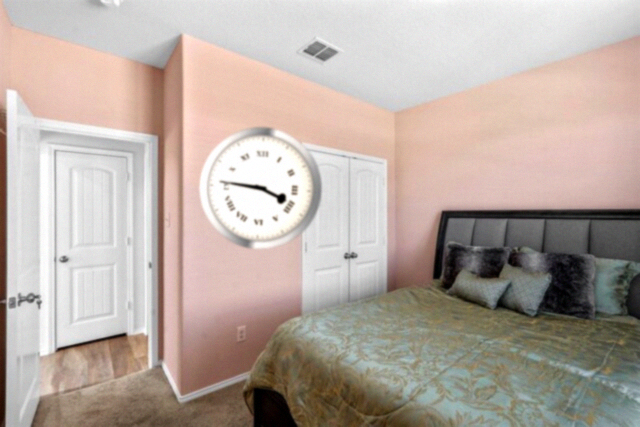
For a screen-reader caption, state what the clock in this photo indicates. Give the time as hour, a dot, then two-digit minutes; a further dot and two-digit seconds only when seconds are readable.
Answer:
3.46
